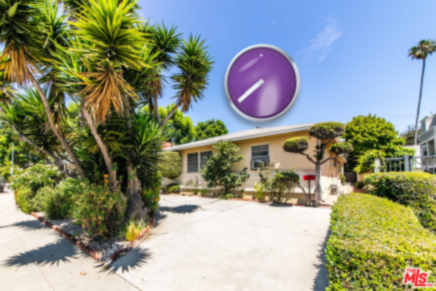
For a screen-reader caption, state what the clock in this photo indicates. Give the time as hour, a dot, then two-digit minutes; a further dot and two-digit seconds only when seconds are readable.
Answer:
7.38
